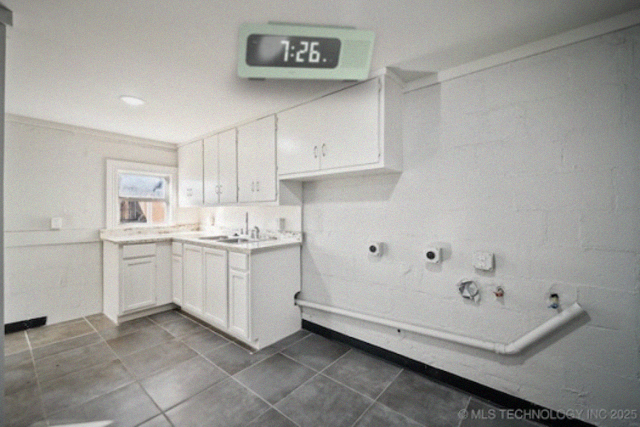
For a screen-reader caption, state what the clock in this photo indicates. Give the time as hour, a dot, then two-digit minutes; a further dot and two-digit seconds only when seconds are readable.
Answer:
7.26
